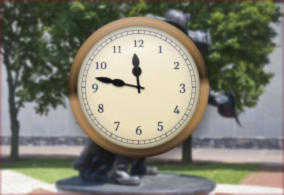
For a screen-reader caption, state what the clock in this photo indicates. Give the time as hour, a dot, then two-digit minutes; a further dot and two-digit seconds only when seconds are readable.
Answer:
11.47
